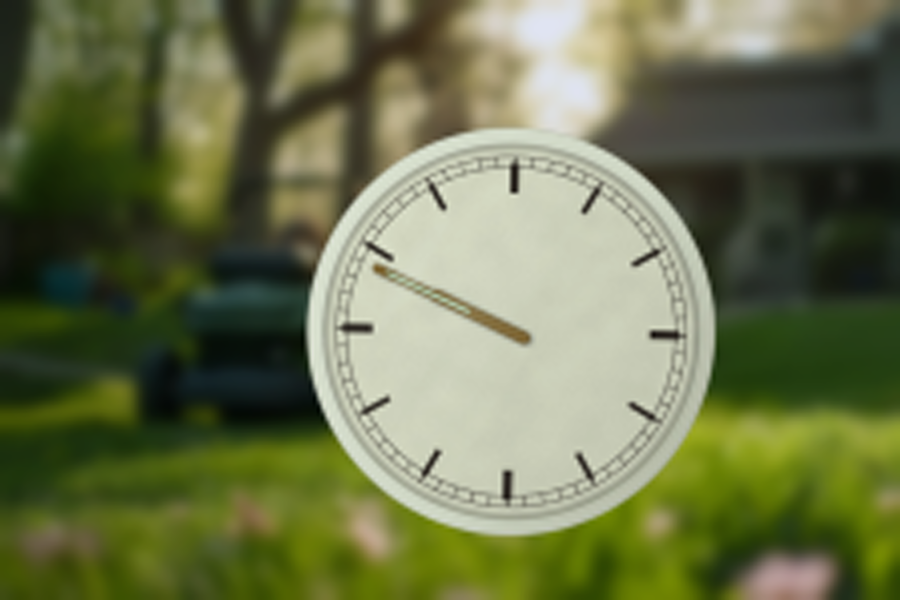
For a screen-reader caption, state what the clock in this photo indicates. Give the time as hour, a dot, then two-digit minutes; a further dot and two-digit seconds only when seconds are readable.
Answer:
9.49
